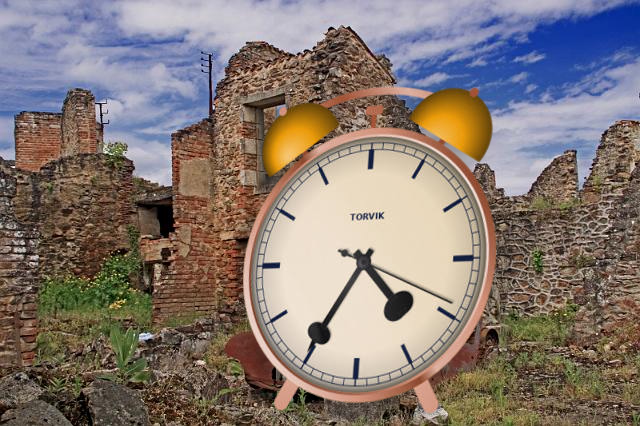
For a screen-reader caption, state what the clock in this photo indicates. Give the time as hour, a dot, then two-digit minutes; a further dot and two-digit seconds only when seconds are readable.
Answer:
4.35.19
